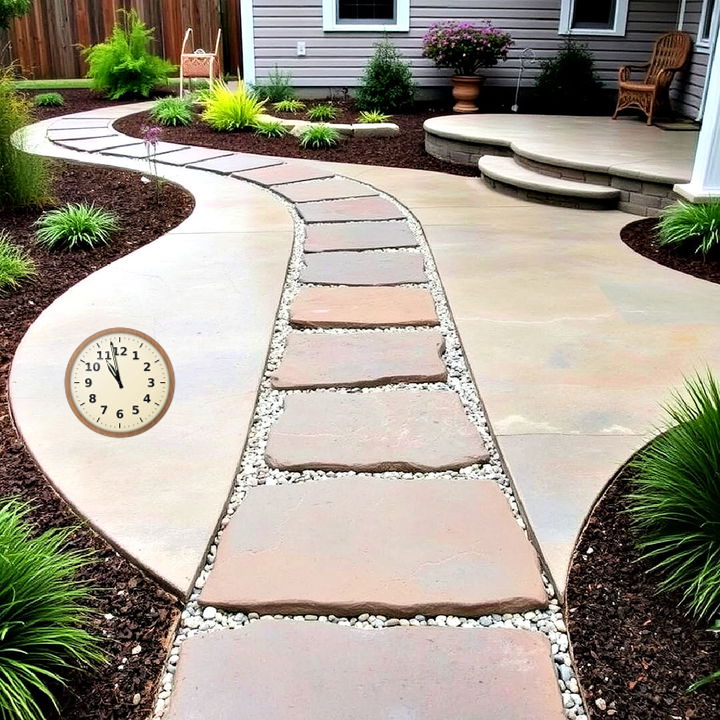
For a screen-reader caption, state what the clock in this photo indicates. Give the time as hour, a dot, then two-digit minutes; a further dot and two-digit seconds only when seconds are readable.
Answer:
10.58
